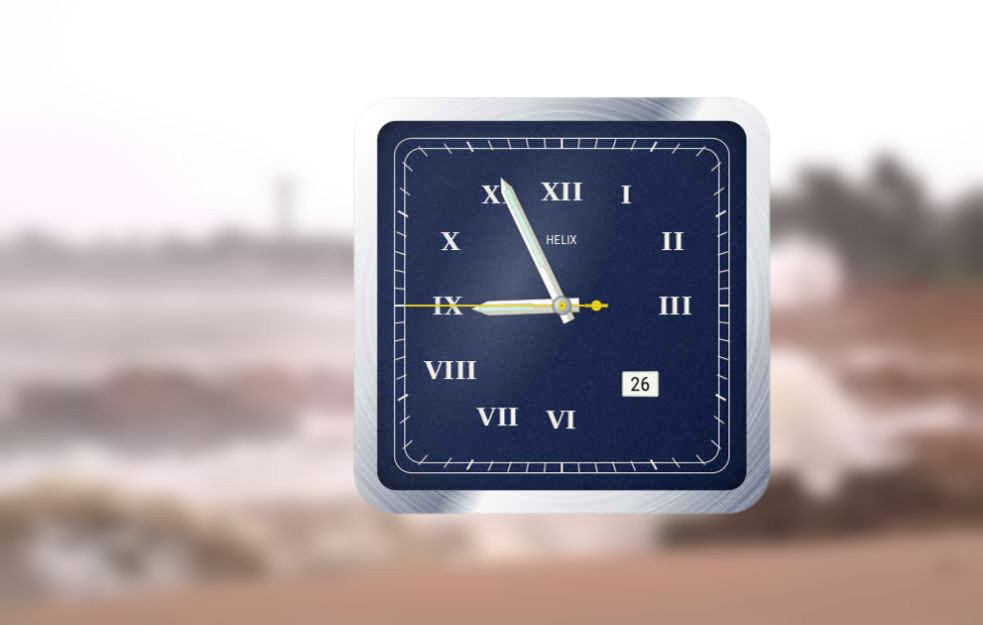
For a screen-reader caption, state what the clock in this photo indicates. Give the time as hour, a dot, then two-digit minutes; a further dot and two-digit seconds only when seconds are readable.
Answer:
8.55.45
